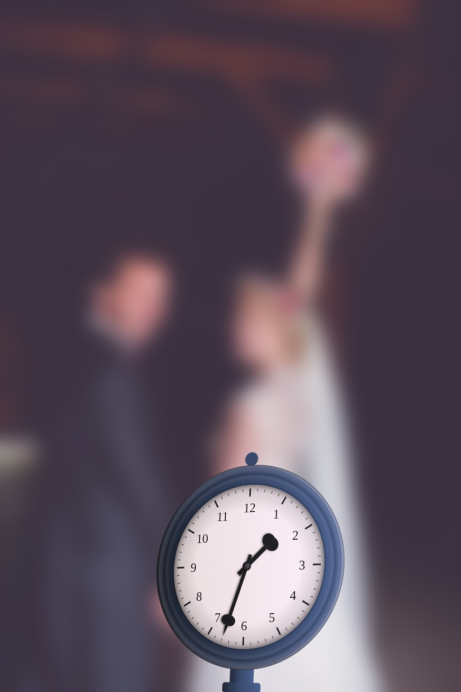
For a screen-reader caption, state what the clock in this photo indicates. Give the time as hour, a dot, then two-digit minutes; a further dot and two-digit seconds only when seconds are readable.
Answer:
1.33
